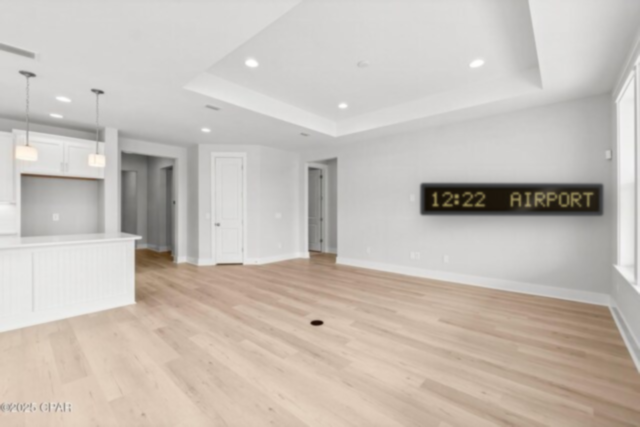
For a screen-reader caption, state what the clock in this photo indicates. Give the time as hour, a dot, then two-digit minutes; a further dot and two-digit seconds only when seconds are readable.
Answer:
12.22
